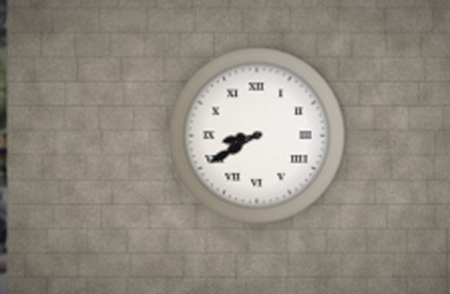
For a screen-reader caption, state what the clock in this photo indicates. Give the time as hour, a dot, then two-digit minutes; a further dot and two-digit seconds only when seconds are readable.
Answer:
8.40
